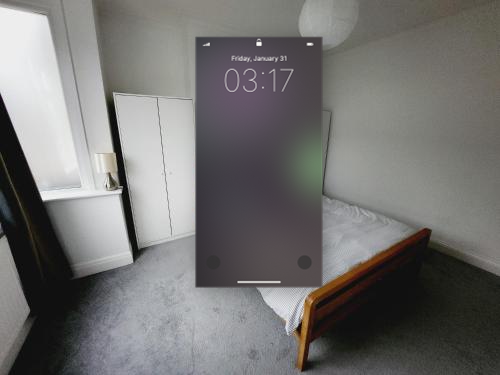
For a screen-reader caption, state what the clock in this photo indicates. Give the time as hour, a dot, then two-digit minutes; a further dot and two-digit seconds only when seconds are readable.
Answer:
3.17
